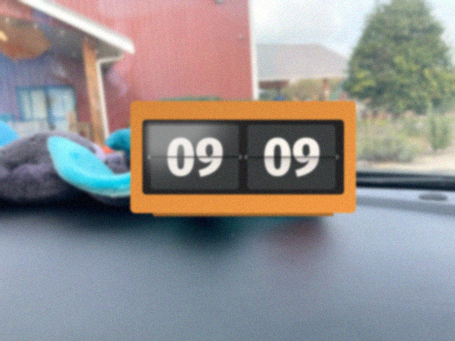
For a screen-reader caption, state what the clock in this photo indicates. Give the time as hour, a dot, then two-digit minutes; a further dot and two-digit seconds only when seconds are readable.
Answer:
9.09
